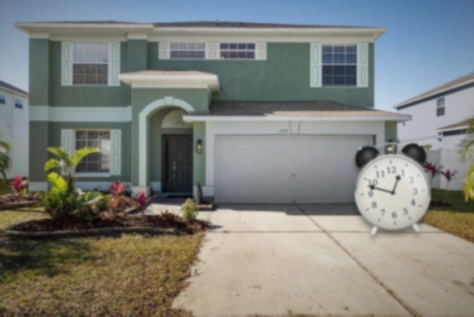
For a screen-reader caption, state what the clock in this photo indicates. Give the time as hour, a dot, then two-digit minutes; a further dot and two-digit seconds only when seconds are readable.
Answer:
12.48
